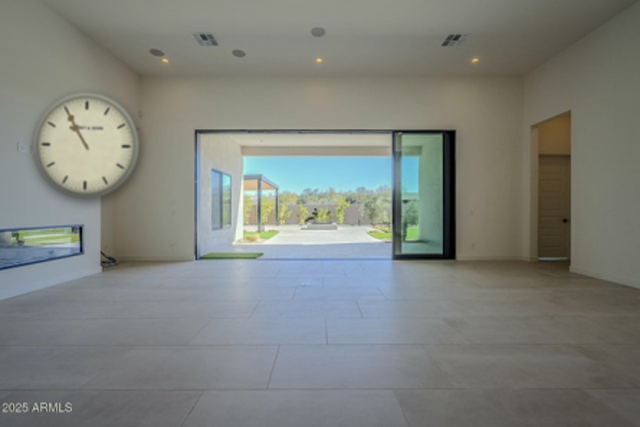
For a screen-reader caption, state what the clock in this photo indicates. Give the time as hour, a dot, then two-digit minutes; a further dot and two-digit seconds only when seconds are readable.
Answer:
10.55
